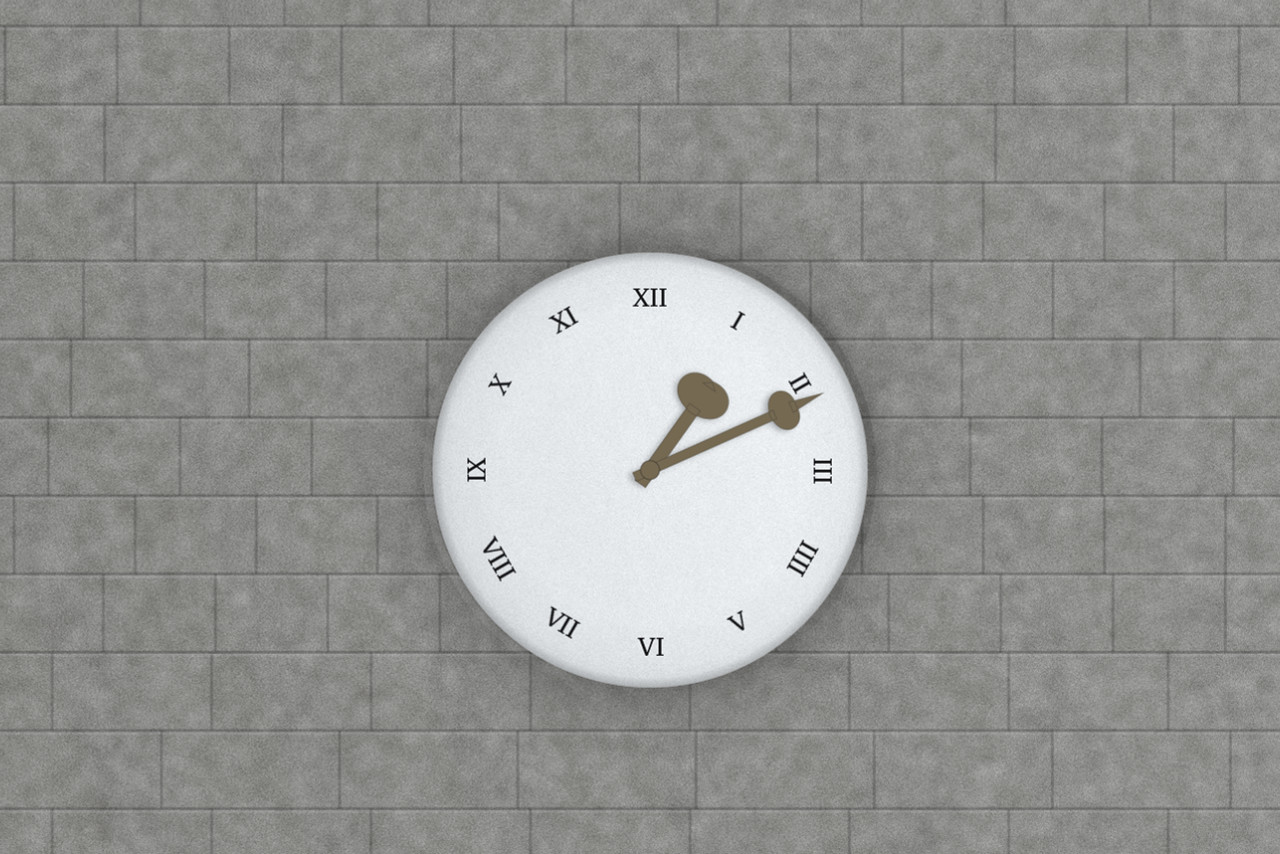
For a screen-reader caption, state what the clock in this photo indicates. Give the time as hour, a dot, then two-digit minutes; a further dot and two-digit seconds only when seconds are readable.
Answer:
1.11
